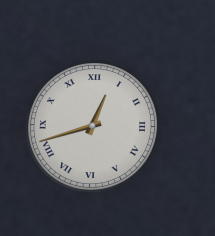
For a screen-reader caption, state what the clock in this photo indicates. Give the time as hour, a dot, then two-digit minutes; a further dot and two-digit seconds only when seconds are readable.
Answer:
12.42
